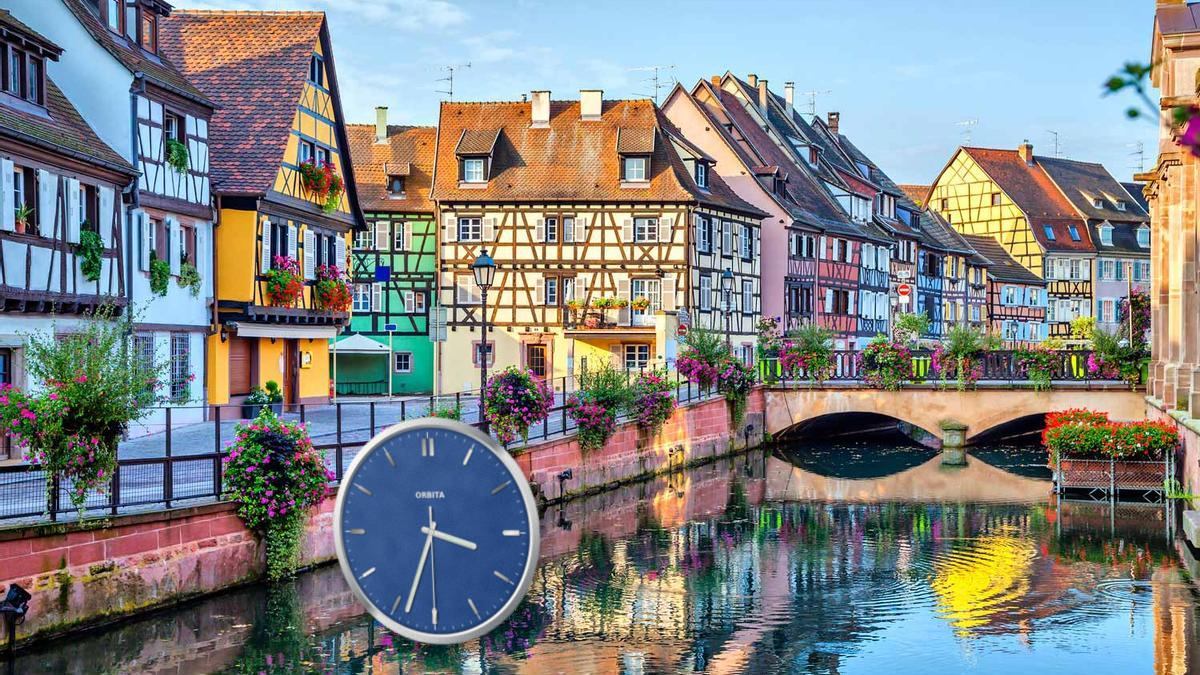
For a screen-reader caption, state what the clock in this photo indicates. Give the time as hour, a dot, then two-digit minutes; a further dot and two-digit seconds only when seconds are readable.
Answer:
3.33.30
